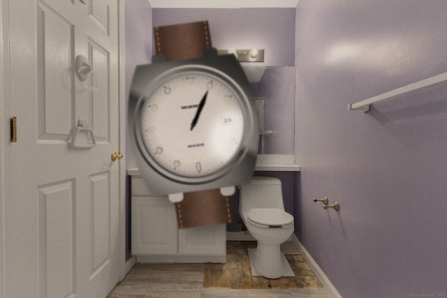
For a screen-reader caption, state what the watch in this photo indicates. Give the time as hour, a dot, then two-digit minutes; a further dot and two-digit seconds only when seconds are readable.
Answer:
1.05
